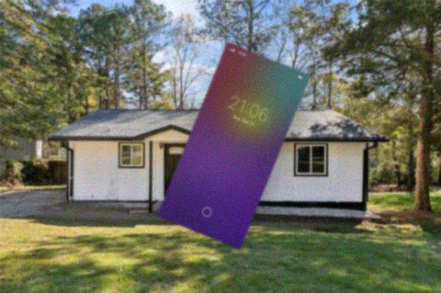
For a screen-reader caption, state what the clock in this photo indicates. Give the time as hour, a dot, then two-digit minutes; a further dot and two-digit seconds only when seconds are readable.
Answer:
21.06
